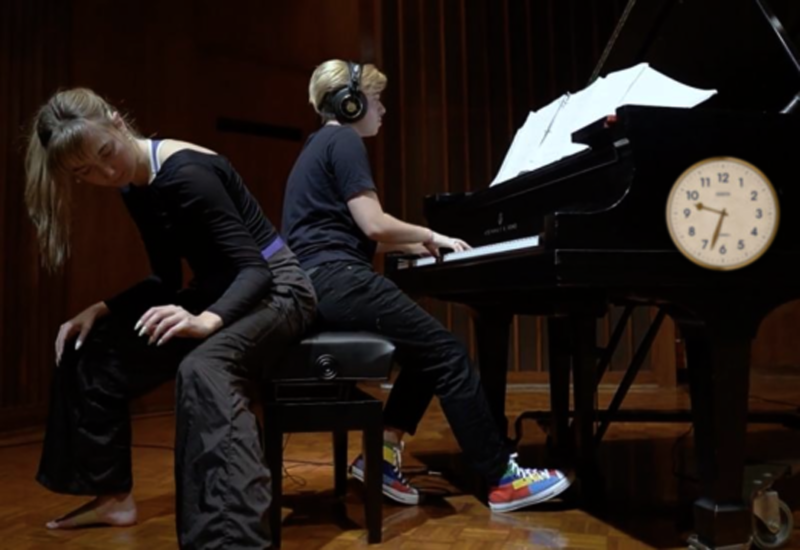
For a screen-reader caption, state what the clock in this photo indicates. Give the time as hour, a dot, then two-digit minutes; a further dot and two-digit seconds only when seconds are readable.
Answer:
9.33
